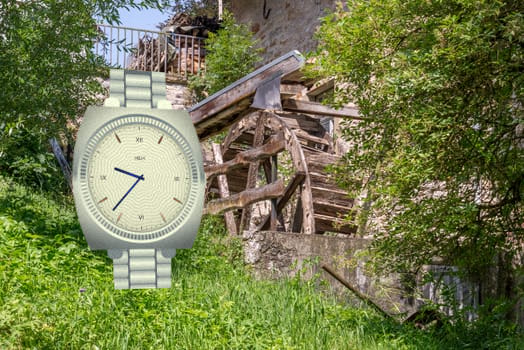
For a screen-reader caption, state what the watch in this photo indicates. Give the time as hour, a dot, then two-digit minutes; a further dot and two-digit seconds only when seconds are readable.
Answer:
9.37
